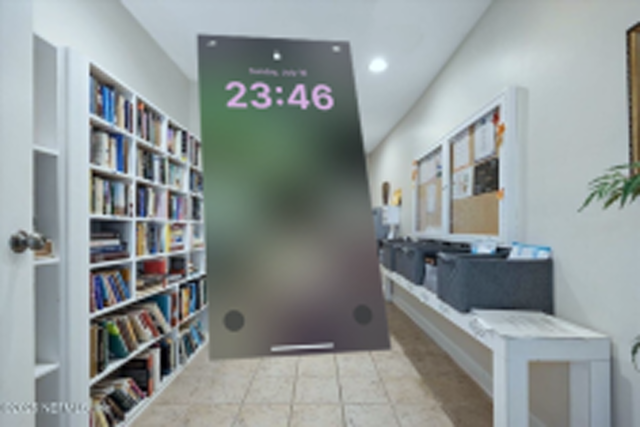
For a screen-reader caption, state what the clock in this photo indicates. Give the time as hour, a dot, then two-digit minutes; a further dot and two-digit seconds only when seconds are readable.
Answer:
23.46
